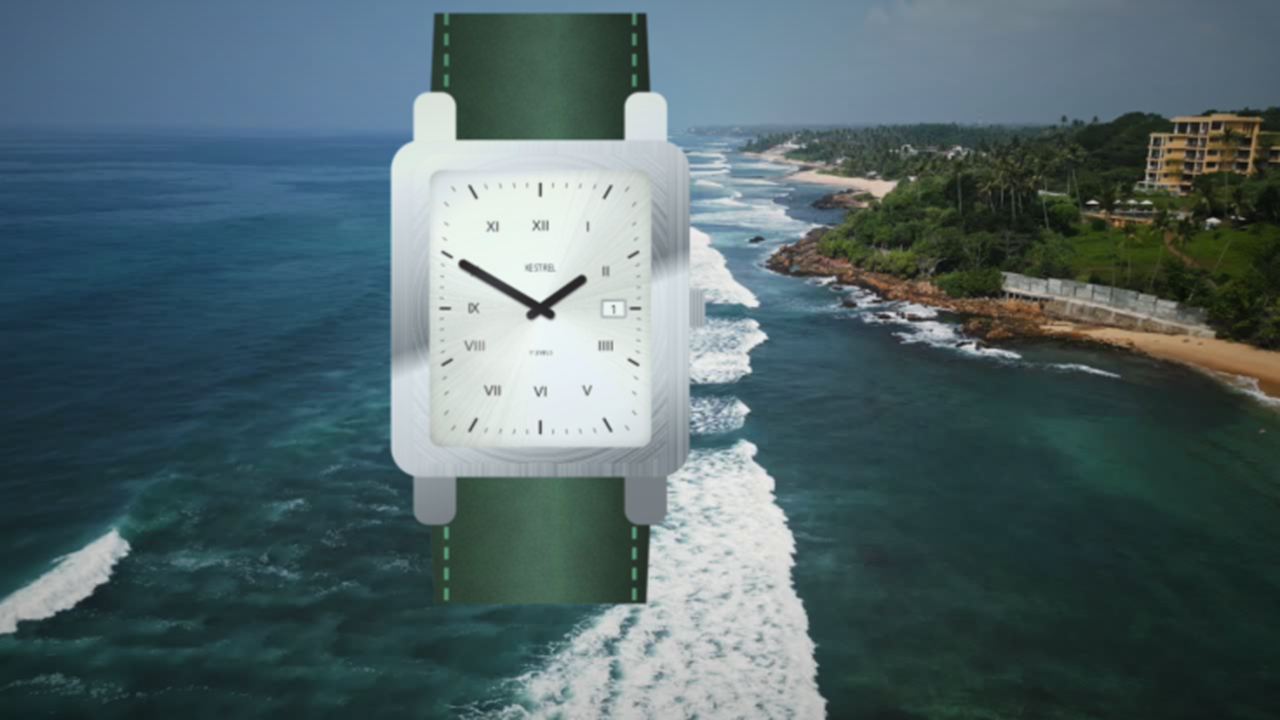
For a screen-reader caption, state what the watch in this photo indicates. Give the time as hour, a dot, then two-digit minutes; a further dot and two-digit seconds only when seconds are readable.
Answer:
1.50
